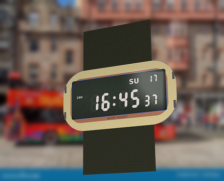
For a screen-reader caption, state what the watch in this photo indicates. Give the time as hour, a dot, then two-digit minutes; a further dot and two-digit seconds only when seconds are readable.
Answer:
16.45.37
